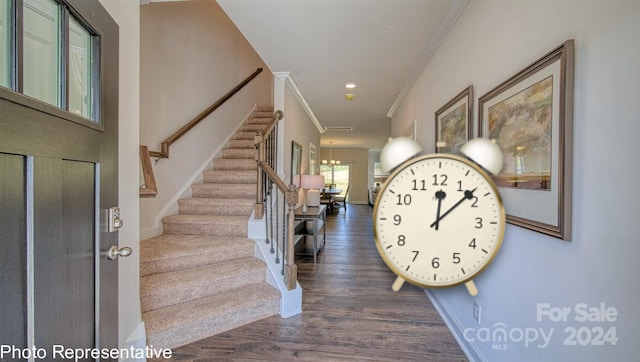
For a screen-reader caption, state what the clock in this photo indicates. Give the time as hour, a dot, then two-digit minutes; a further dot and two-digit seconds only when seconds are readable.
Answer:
12.08
